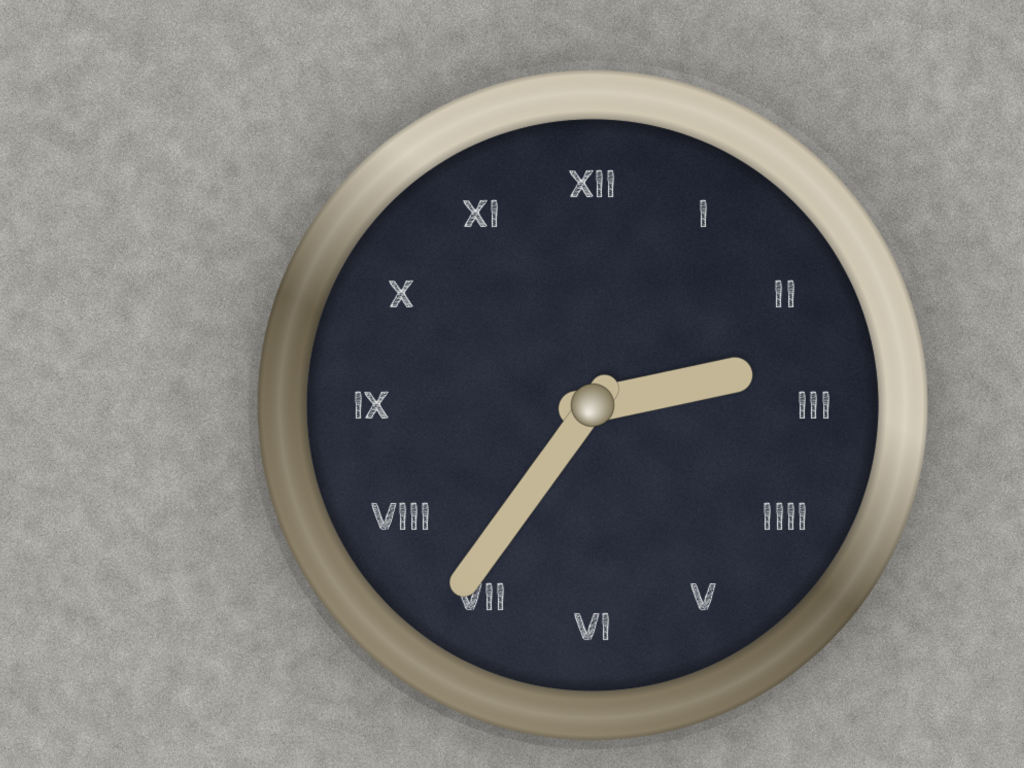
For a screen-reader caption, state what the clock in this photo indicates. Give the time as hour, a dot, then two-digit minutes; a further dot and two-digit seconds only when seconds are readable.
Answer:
2.36
